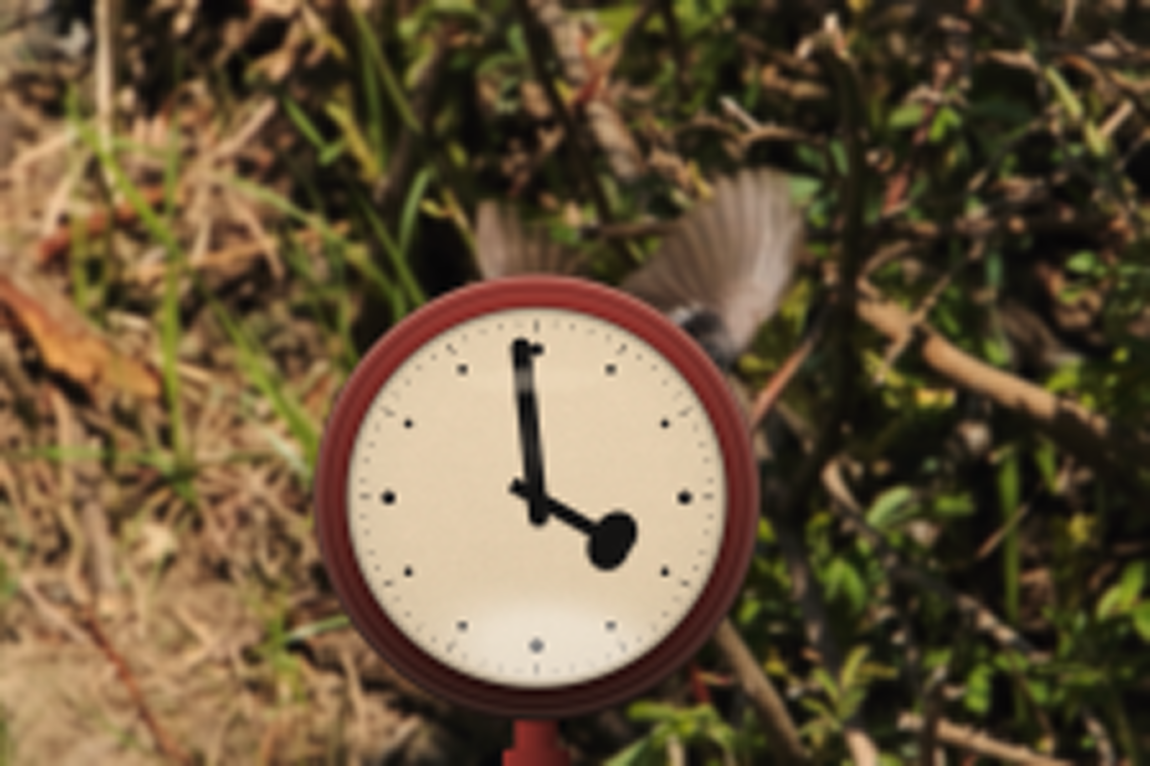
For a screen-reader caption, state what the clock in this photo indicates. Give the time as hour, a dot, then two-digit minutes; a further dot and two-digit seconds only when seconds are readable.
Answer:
3.59
